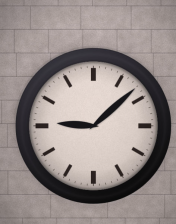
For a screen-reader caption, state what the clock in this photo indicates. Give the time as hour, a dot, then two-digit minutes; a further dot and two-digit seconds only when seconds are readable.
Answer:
9.08
